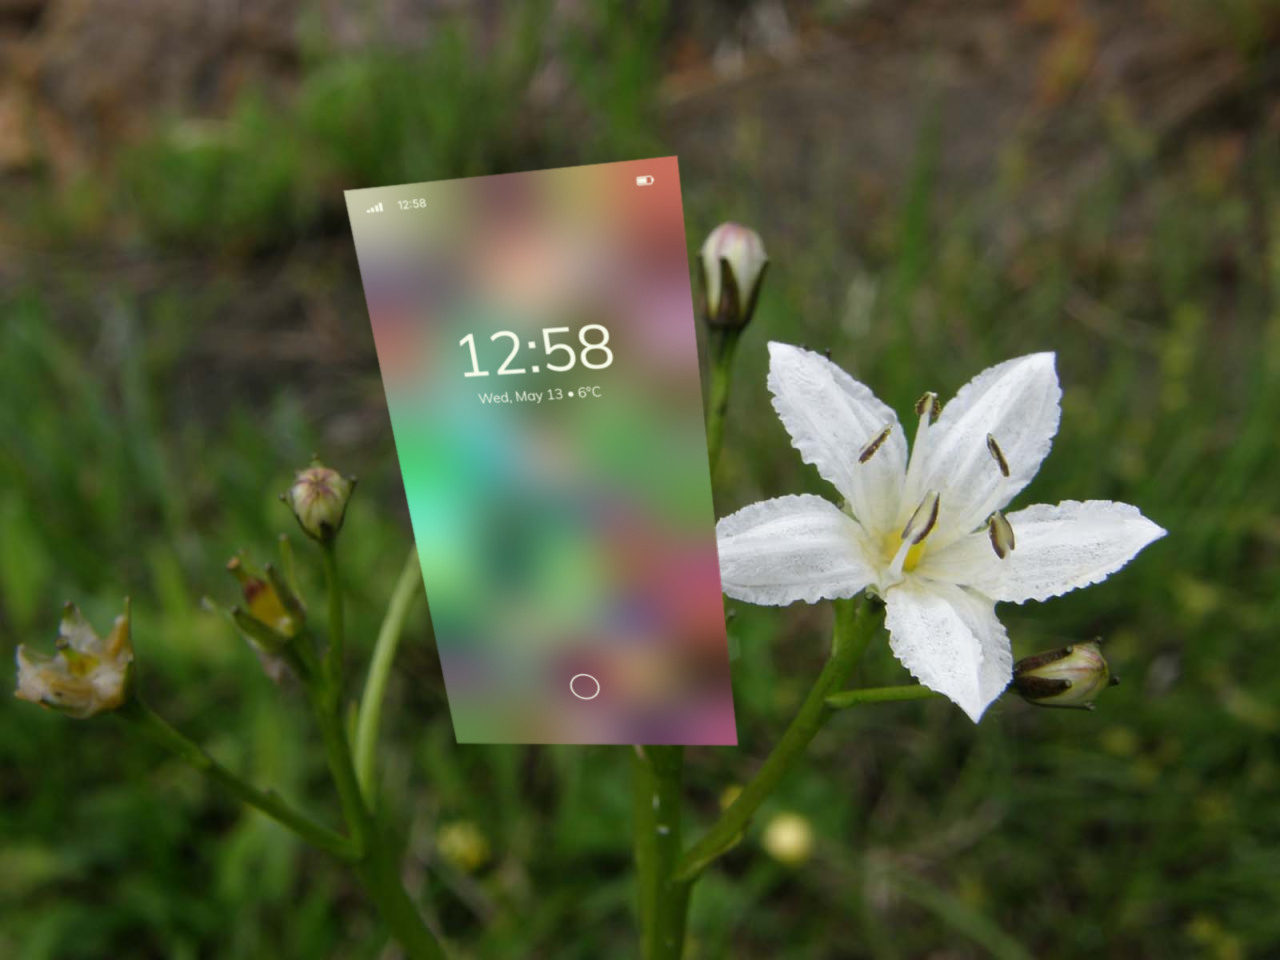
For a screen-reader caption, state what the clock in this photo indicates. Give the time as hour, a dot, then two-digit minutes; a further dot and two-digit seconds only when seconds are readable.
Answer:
12.58
